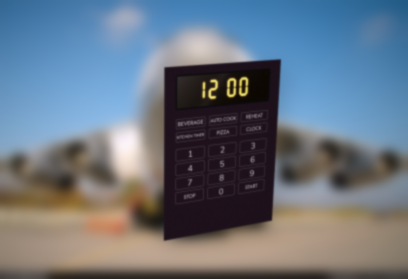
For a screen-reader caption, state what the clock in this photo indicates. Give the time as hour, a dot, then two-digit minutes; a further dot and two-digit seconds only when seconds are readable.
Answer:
12.00
